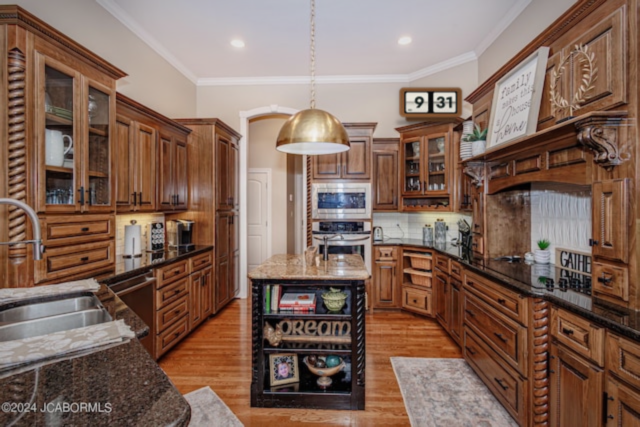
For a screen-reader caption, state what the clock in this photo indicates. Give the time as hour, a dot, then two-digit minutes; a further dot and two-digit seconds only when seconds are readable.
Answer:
9.31
